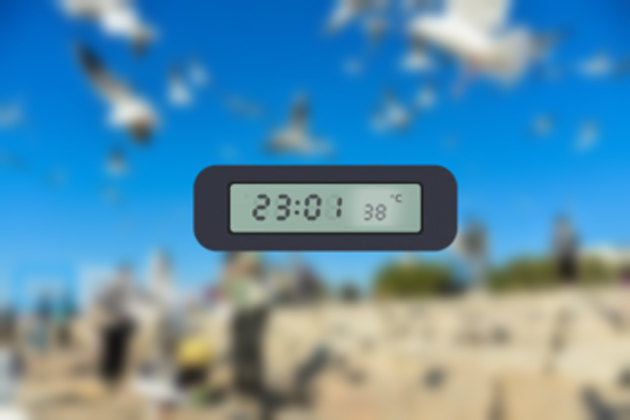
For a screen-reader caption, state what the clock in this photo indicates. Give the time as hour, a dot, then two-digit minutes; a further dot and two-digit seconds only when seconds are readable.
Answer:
23.01
